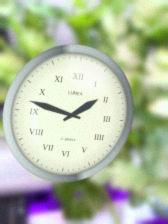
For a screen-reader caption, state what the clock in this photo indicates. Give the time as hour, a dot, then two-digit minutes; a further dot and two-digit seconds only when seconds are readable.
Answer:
1.47
